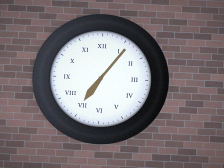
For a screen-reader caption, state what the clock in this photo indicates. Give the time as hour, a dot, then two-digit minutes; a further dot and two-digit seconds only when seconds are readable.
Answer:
7.06
